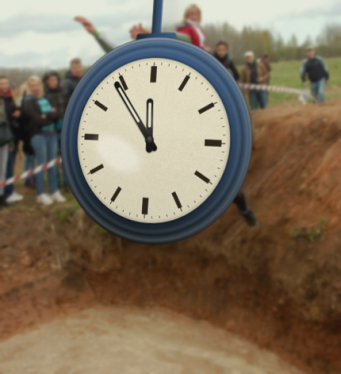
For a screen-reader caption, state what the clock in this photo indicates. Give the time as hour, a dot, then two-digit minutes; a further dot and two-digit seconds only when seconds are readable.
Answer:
11.54
